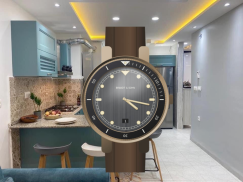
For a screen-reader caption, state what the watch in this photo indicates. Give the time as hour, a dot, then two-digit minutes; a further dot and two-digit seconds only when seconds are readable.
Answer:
4.17
